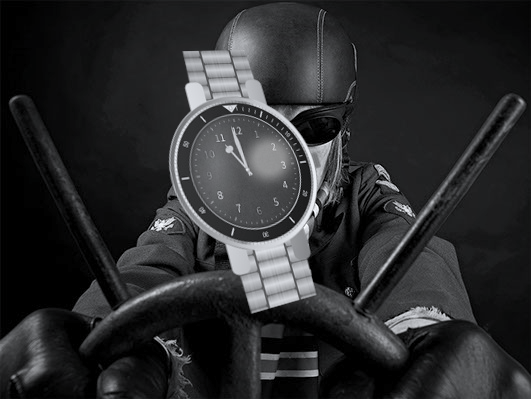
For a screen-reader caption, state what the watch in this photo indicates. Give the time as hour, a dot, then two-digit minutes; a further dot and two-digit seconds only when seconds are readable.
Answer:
10.59
